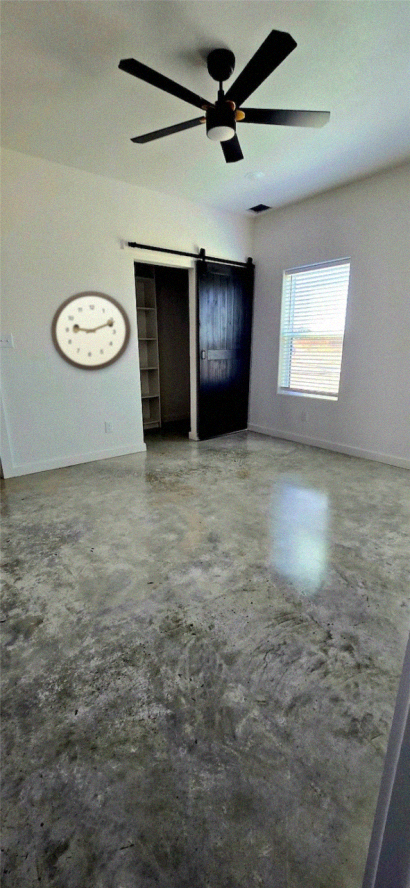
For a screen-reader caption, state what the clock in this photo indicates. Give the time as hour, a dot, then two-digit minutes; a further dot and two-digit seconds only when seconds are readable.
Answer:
9.11
